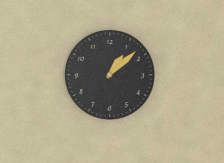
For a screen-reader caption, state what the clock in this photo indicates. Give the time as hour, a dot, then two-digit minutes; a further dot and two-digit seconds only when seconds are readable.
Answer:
1.08
